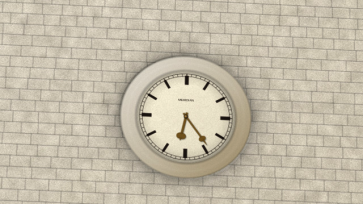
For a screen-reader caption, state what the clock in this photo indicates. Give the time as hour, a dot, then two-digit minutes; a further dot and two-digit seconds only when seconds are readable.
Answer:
6.24
